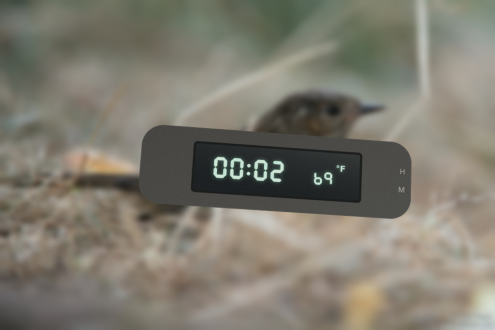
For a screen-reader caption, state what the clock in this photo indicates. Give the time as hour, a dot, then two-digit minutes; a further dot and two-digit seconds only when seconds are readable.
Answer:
0.02
